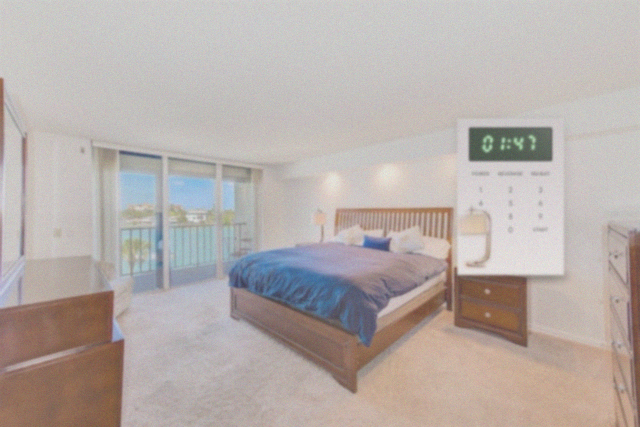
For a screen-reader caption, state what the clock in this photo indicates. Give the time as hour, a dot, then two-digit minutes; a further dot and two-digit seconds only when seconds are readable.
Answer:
1.47
